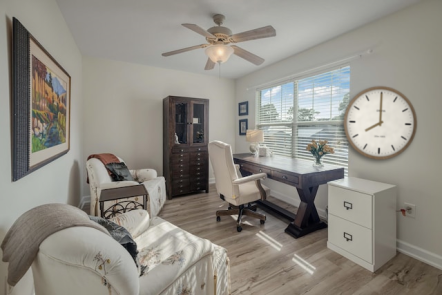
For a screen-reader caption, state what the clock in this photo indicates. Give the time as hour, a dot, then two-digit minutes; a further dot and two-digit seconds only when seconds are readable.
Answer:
8.00
